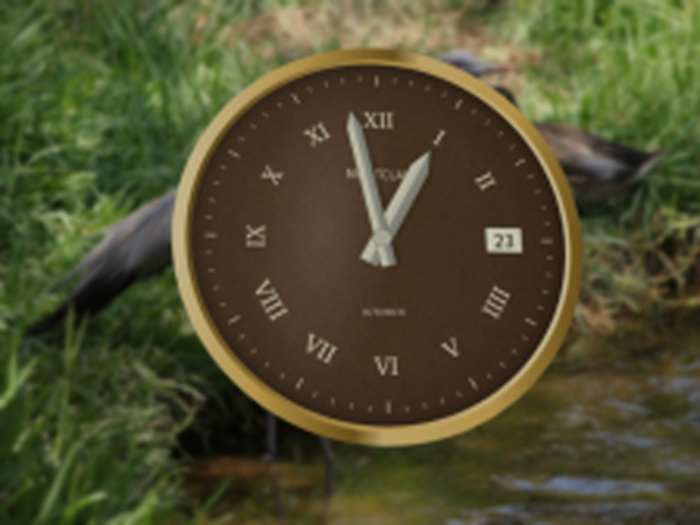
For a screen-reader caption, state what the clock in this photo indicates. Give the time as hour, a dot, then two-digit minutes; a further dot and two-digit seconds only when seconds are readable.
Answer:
12.58
